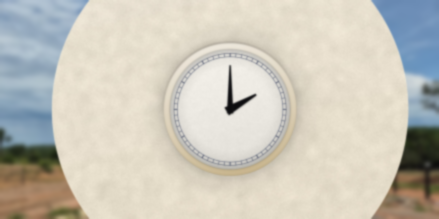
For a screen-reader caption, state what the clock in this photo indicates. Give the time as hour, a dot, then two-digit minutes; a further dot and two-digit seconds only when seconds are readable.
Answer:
2.00
